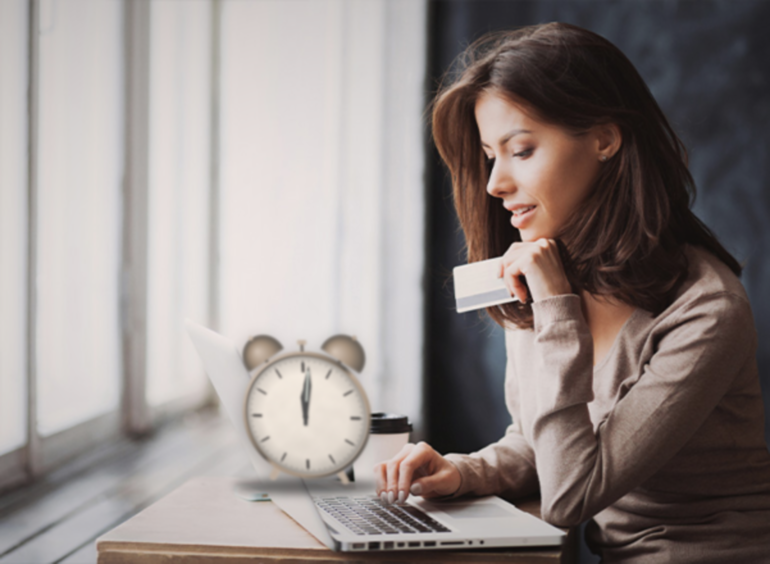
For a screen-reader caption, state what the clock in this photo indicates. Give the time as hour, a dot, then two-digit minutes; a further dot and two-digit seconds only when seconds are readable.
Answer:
12.01
